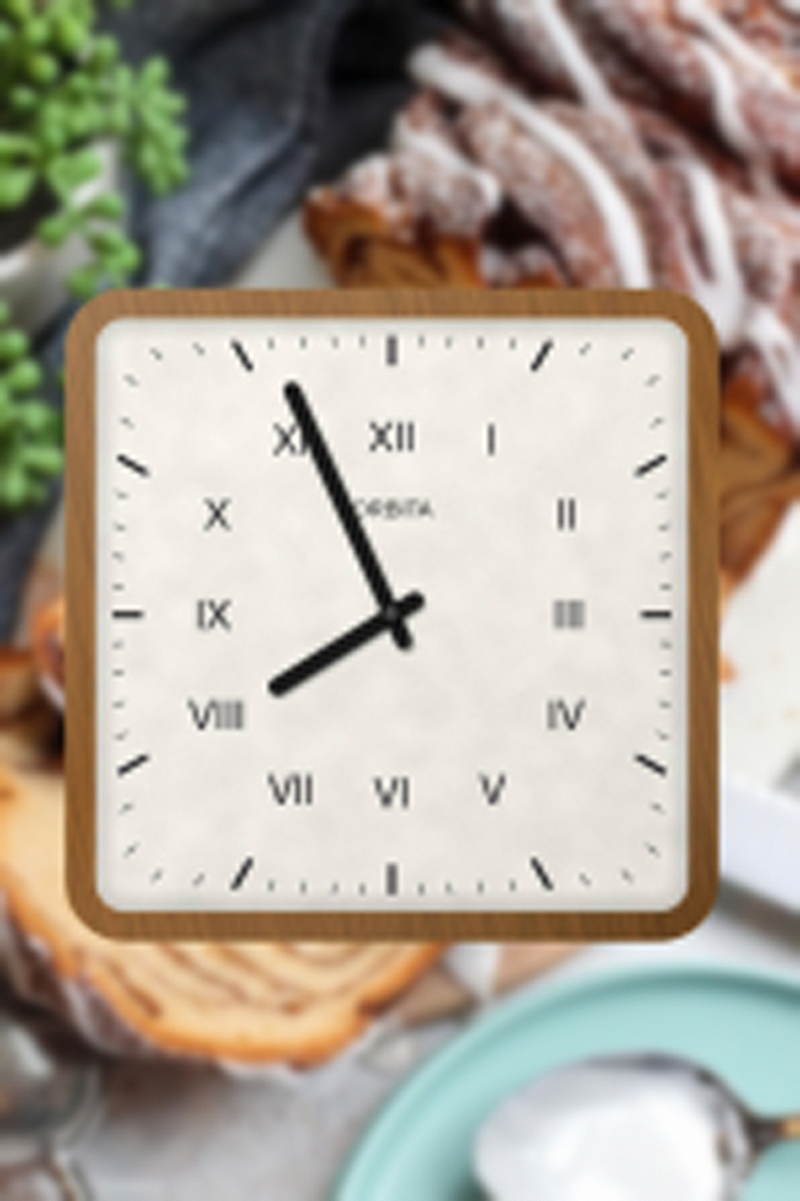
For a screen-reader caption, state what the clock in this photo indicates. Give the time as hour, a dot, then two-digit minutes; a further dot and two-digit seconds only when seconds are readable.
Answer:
7.56
